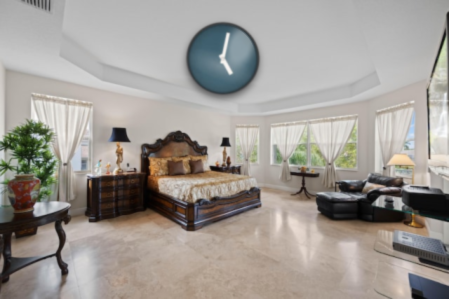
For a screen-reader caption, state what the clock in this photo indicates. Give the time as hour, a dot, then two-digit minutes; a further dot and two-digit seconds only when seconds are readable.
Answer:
5.02
